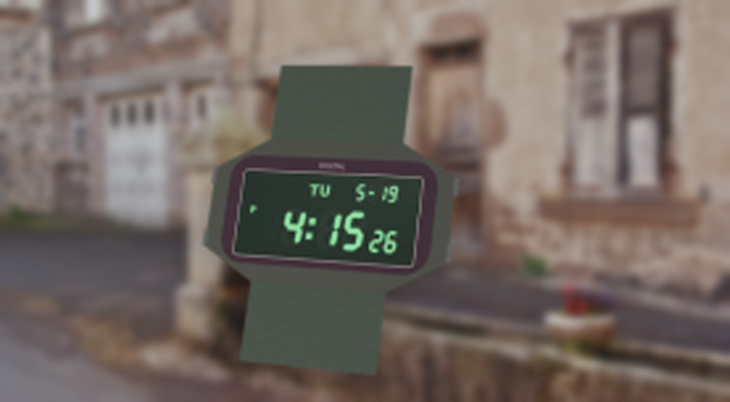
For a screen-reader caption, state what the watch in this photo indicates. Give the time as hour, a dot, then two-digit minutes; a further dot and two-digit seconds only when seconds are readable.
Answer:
4.15.26
